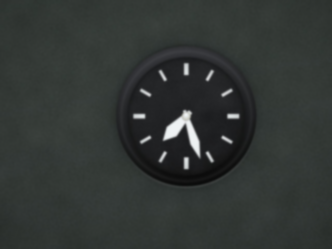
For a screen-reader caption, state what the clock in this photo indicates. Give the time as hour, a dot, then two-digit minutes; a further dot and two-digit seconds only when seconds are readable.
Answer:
7.27
